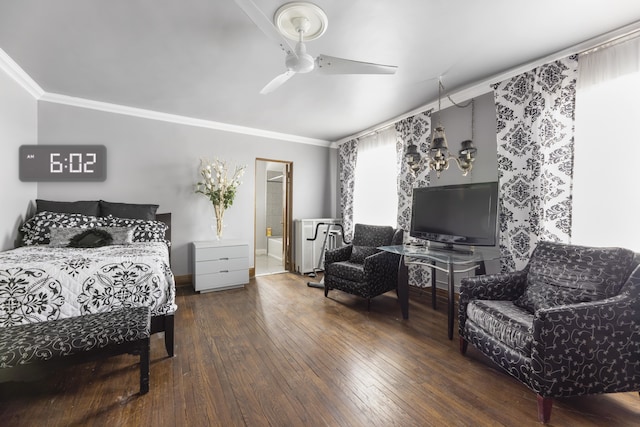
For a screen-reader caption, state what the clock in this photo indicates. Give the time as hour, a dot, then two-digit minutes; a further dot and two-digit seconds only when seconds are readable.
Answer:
6.02
